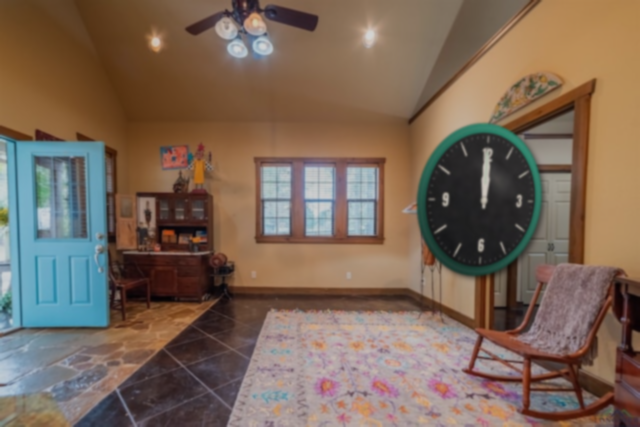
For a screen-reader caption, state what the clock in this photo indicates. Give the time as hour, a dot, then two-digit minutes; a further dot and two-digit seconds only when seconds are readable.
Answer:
12.00
